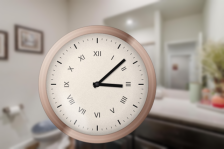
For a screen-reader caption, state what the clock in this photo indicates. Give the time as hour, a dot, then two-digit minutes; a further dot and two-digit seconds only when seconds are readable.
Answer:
3.08
